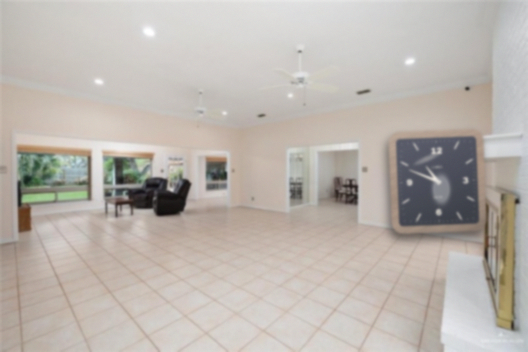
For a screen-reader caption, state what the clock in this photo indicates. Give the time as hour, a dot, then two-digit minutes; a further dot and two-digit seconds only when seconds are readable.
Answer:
10.49
